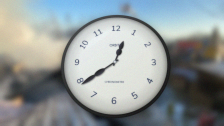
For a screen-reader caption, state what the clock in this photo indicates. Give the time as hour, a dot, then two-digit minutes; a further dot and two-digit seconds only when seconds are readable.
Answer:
12.39
